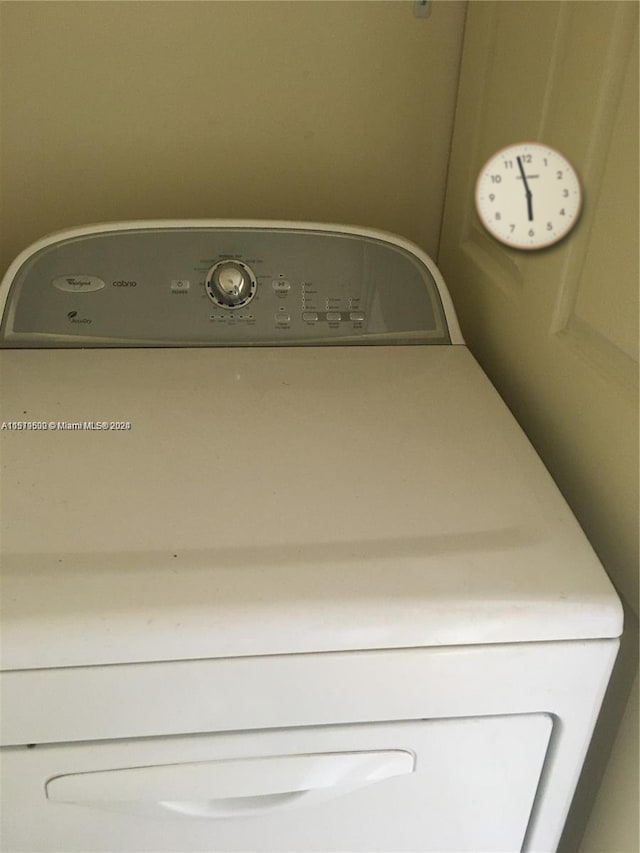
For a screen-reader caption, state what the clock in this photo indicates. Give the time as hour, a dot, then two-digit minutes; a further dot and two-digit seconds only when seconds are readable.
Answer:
5.58
